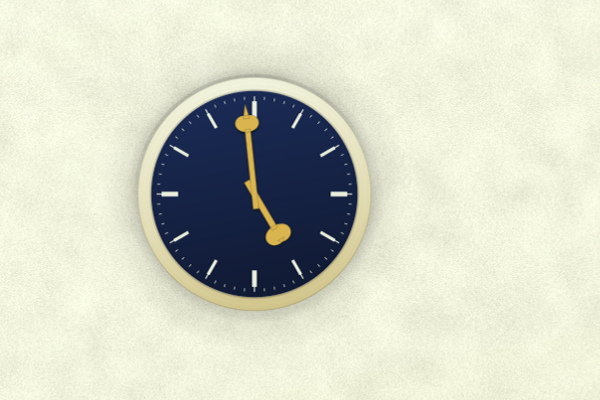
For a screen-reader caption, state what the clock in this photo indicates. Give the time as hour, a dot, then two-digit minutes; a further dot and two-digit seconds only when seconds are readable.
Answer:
4.59
